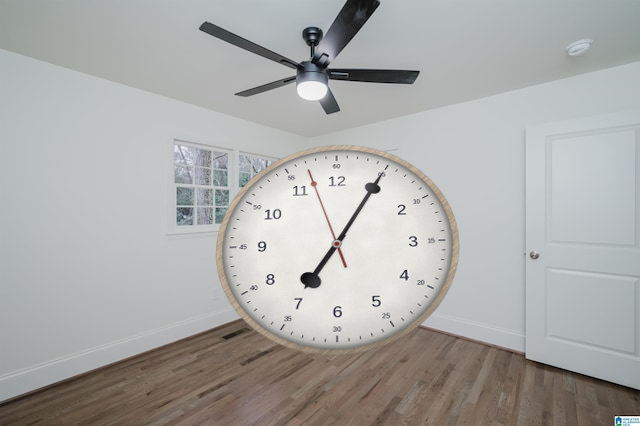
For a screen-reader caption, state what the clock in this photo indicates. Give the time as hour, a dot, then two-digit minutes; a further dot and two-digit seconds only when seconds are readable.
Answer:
7.04.57
